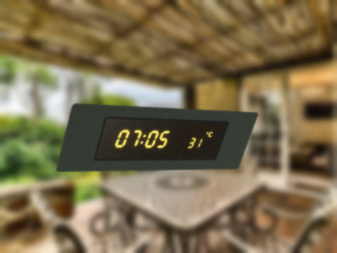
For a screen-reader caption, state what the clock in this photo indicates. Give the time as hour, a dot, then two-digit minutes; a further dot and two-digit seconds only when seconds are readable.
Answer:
7.05
